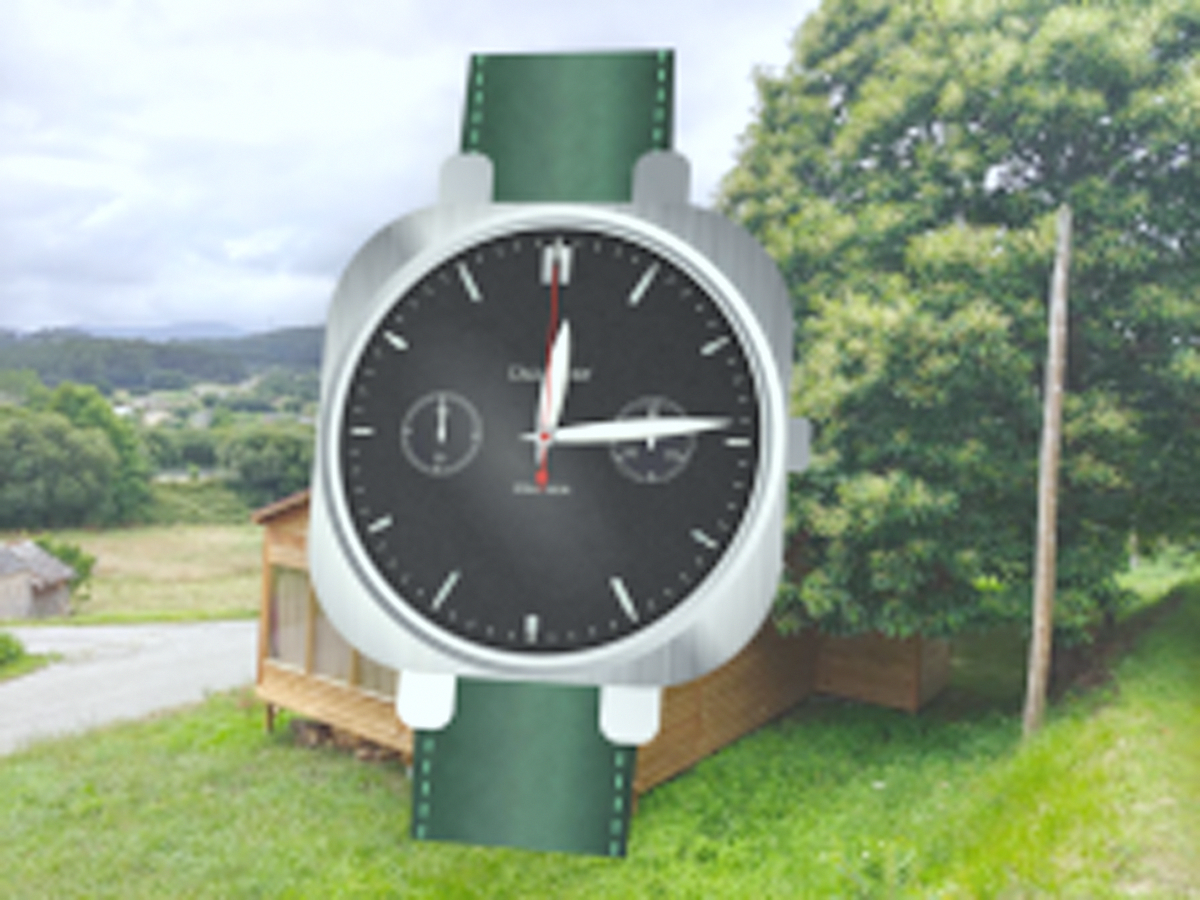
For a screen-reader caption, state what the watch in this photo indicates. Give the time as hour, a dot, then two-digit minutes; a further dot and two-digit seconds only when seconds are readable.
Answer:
12.14
